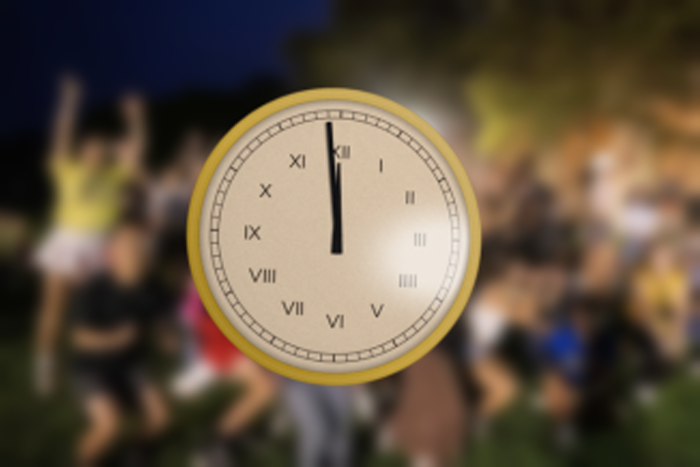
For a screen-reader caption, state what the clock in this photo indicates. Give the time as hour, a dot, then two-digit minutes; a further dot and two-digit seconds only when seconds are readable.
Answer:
11.59
